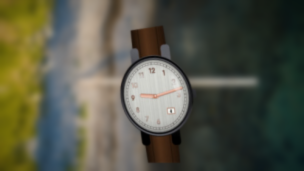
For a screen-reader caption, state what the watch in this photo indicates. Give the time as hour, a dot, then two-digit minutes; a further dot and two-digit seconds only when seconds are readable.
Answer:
9.13
